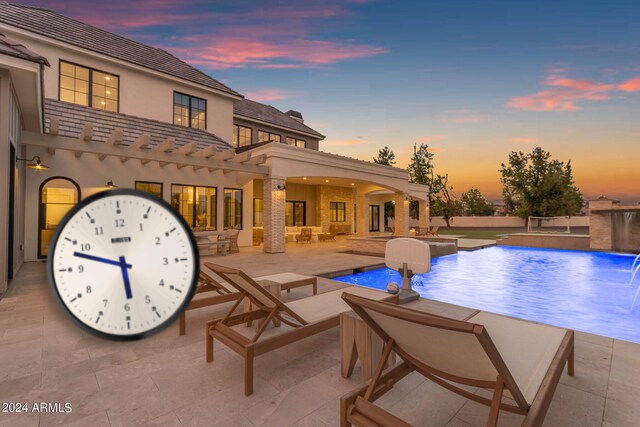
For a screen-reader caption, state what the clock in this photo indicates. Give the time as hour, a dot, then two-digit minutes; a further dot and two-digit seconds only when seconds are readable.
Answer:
5.48
